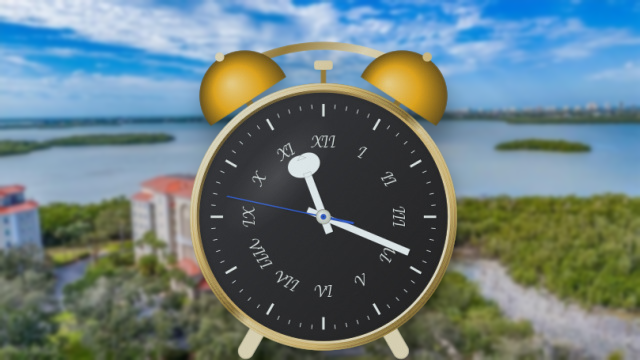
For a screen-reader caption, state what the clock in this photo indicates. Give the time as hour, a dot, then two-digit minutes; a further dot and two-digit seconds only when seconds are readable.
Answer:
11.18.47
